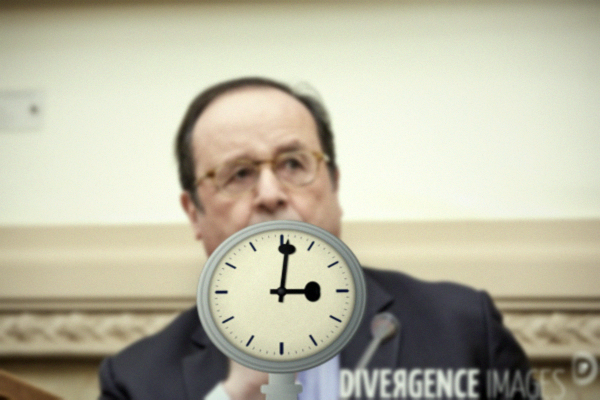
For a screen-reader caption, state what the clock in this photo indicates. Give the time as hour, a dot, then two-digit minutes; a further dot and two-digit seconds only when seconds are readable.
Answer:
3.01
